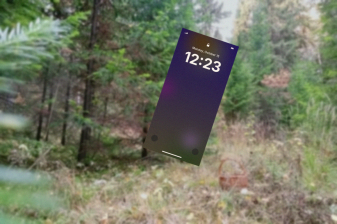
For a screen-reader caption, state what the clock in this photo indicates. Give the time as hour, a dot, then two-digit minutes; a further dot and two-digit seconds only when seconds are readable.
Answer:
12.23
